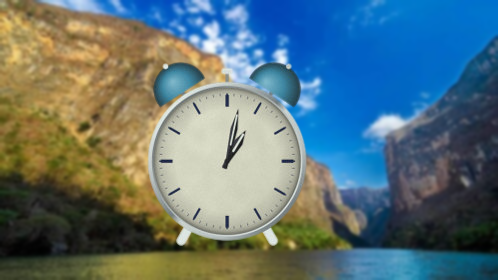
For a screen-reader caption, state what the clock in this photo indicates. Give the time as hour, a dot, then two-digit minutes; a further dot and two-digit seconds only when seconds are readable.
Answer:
1.02
